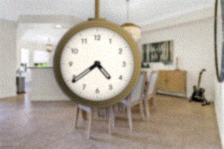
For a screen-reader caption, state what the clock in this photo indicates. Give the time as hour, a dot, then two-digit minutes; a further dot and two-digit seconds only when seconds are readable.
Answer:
4.39
